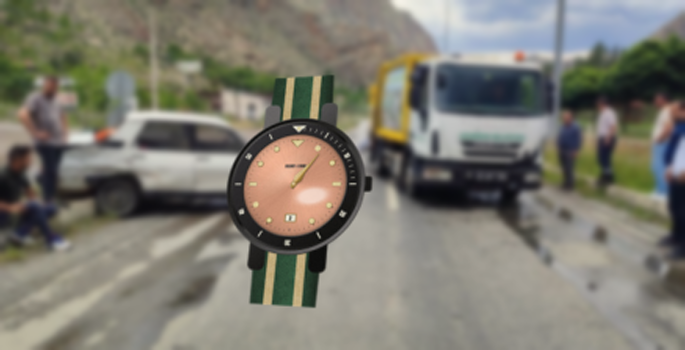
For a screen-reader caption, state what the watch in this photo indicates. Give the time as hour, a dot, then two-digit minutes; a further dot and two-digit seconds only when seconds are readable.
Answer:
1.06
